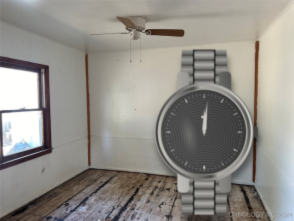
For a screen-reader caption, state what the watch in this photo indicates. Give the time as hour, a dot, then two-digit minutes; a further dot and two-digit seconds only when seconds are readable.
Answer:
12.01
